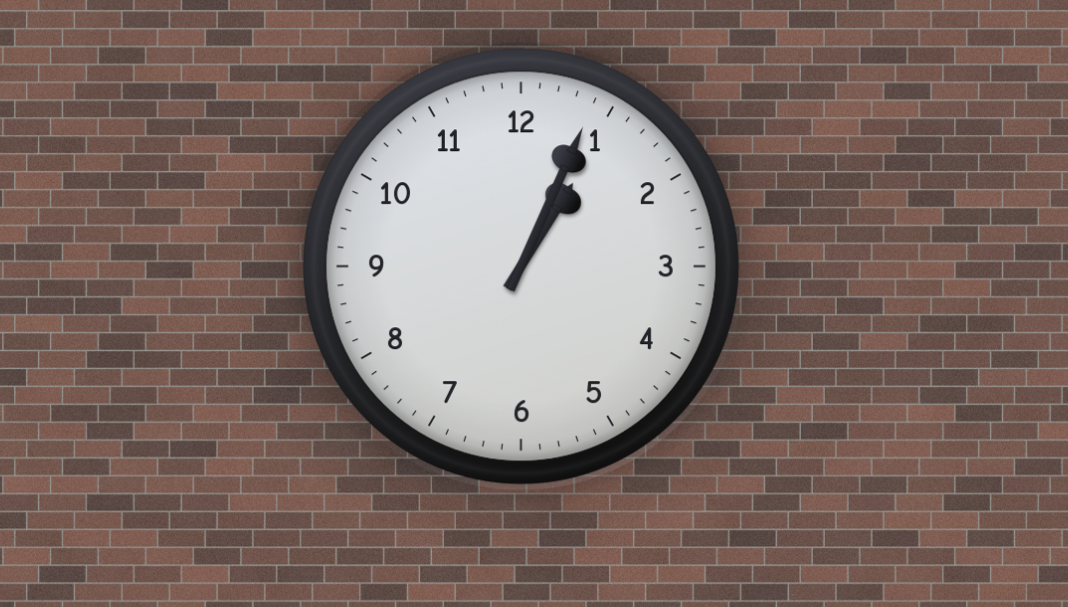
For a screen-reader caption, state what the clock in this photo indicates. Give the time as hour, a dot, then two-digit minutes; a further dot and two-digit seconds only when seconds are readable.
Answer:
1.04
